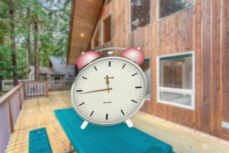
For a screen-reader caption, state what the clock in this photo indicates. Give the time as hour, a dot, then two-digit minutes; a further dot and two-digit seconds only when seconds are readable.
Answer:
11.44
